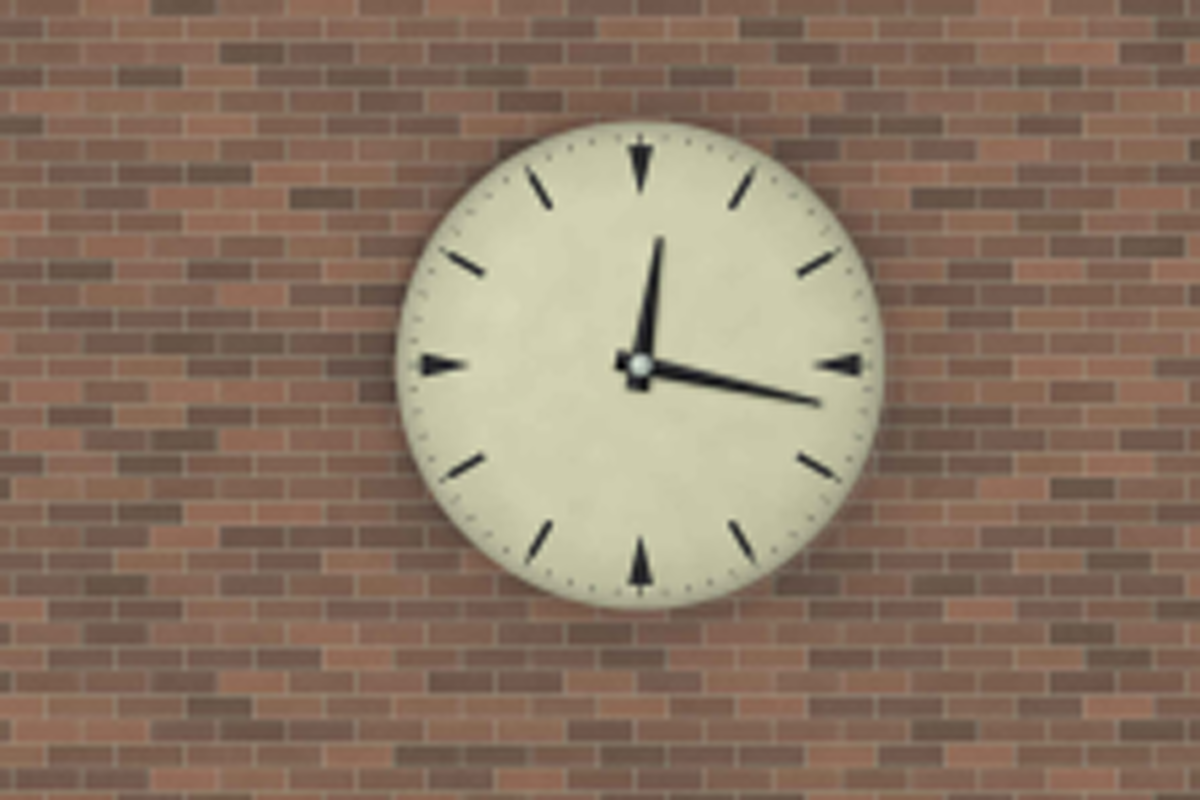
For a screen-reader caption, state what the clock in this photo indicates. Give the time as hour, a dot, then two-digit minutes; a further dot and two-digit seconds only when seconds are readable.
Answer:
12.17
